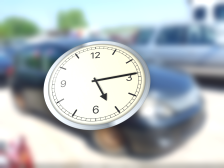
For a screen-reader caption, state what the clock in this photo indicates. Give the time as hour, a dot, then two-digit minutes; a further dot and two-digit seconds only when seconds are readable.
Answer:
5.14
